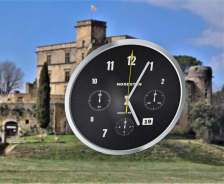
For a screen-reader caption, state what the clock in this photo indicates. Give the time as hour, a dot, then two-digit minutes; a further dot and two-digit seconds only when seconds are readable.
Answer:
5.04
